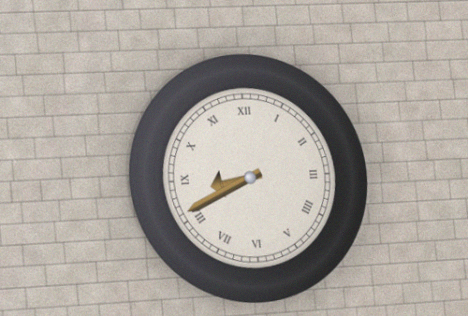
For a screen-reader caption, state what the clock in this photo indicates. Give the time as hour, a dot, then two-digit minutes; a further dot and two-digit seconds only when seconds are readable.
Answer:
8.41
